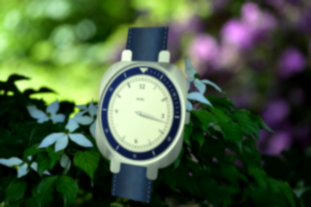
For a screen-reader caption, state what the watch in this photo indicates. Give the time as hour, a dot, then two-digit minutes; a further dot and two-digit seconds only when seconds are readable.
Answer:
3.17
